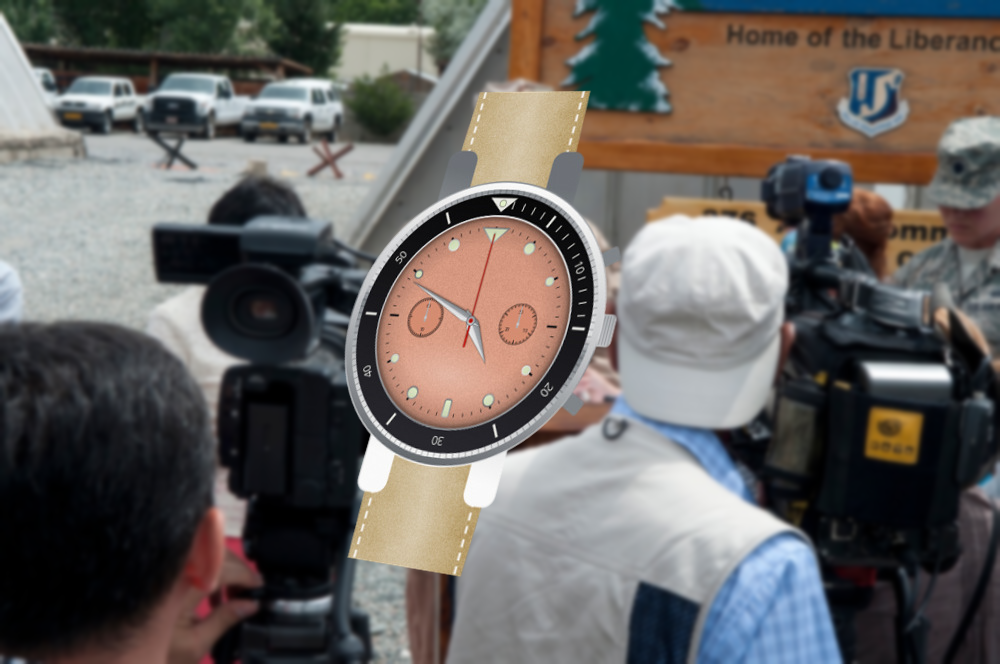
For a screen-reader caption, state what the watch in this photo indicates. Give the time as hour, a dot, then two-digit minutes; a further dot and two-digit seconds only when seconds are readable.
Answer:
4.49
